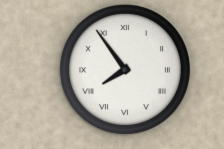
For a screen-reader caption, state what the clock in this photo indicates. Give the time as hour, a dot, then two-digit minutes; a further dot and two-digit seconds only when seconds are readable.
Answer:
7.54
